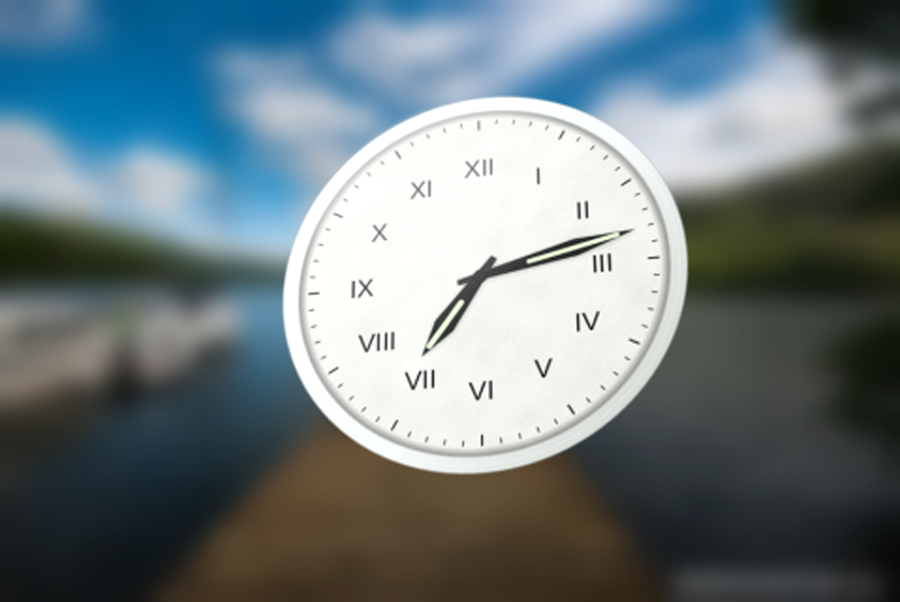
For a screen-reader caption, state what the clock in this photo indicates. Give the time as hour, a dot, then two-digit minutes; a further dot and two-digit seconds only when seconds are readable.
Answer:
7.13
